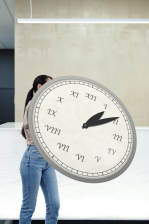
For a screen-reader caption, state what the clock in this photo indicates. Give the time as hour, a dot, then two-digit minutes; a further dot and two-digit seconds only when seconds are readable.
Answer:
1.09
